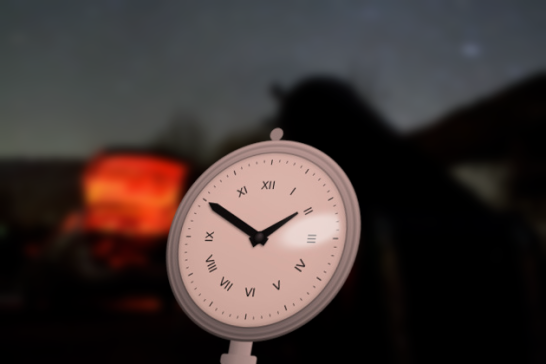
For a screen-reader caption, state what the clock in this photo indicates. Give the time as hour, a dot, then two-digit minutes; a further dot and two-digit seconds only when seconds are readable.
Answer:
1.50
